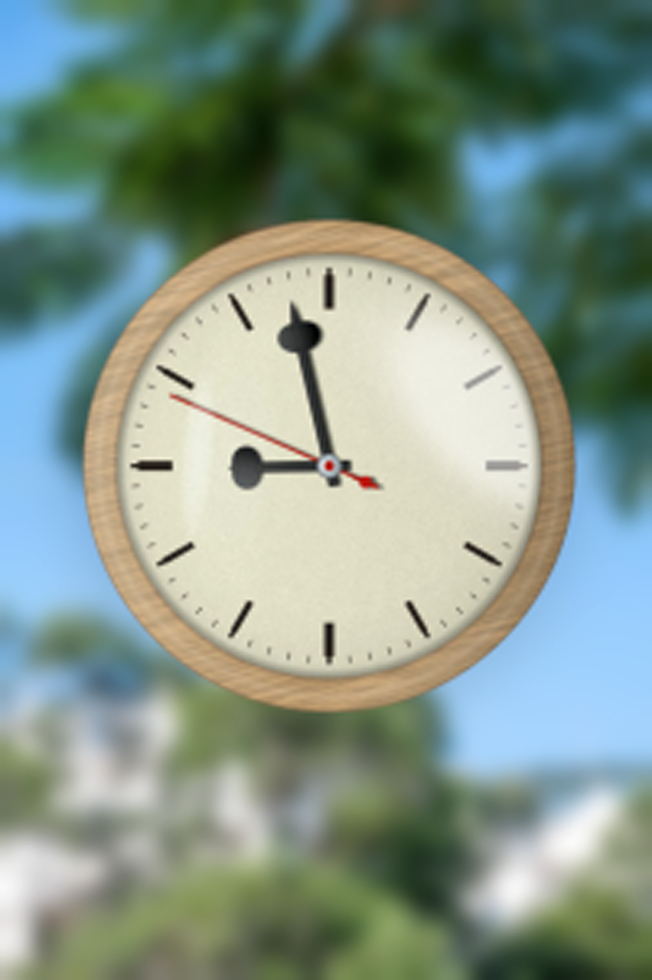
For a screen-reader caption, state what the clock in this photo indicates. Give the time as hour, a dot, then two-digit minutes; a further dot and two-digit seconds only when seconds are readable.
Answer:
8.57.49
